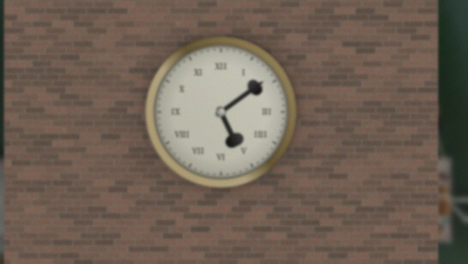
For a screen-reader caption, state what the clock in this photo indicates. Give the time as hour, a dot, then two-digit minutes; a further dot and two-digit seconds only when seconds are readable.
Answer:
5.09
